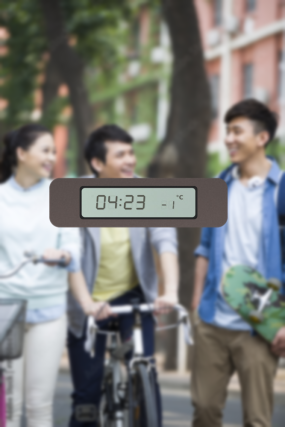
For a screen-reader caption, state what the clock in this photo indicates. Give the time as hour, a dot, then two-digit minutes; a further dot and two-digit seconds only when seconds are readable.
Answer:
4.23
